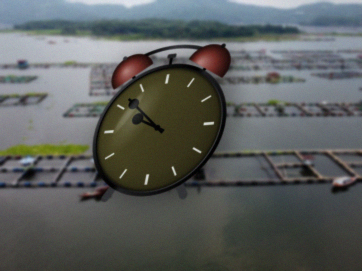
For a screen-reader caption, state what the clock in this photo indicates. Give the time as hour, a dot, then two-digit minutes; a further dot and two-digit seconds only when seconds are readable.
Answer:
9.52
